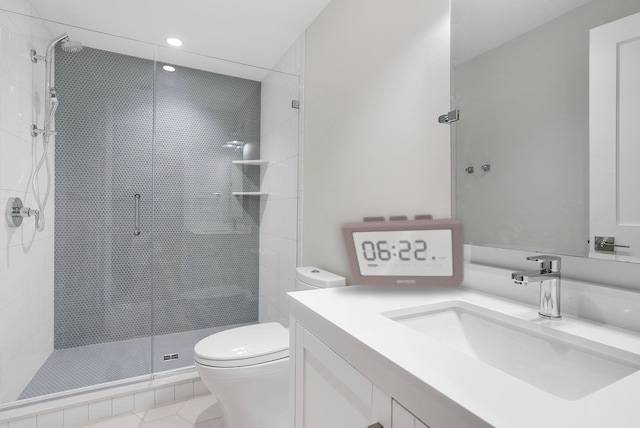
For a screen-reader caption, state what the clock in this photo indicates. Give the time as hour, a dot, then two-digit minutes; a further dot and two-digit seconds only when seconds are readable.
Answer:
6.22
